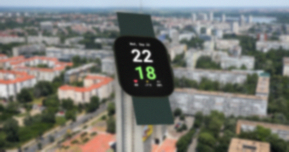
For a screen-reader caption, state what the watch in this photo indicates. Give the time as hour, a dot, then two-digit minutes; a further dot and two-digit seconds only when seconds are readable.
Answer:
22.18
